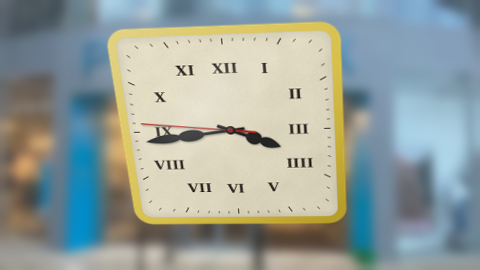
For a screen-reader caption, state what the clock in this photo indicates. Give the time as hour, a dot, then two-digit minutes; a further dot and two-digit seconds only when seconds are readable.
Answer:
3.43.46
